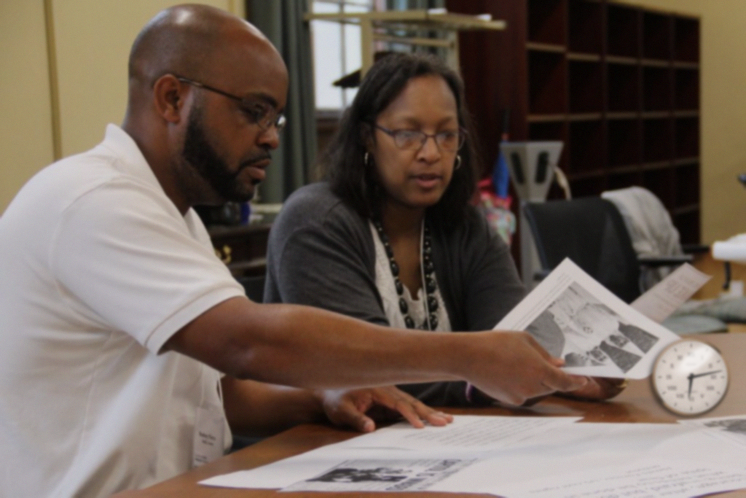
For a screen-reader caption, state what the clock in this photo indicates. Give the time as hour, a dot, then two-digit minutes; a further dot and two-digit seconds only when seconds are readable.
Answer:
6.13
